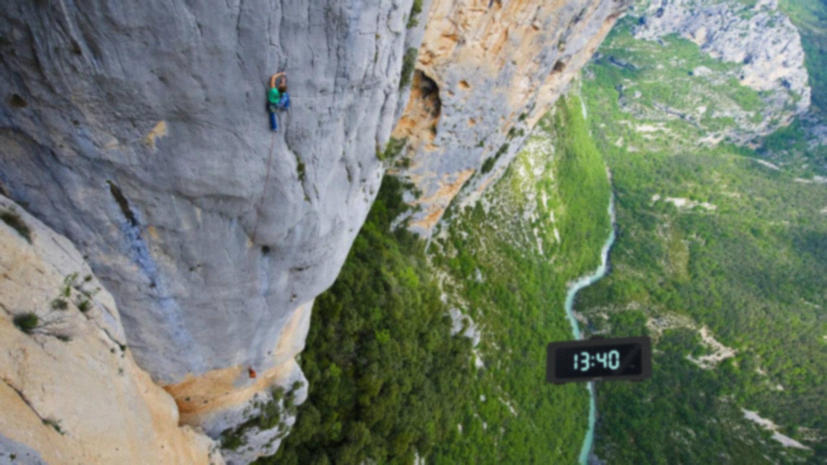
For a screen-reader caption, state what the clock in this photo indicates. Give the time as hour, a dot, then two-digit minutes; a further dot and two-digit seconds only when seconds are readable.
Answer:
13.40
